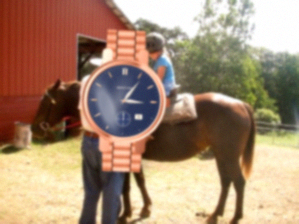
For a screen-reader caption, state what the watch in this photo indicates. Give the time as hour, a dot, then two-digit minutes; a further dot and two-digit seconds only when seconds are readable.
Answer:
3.06
